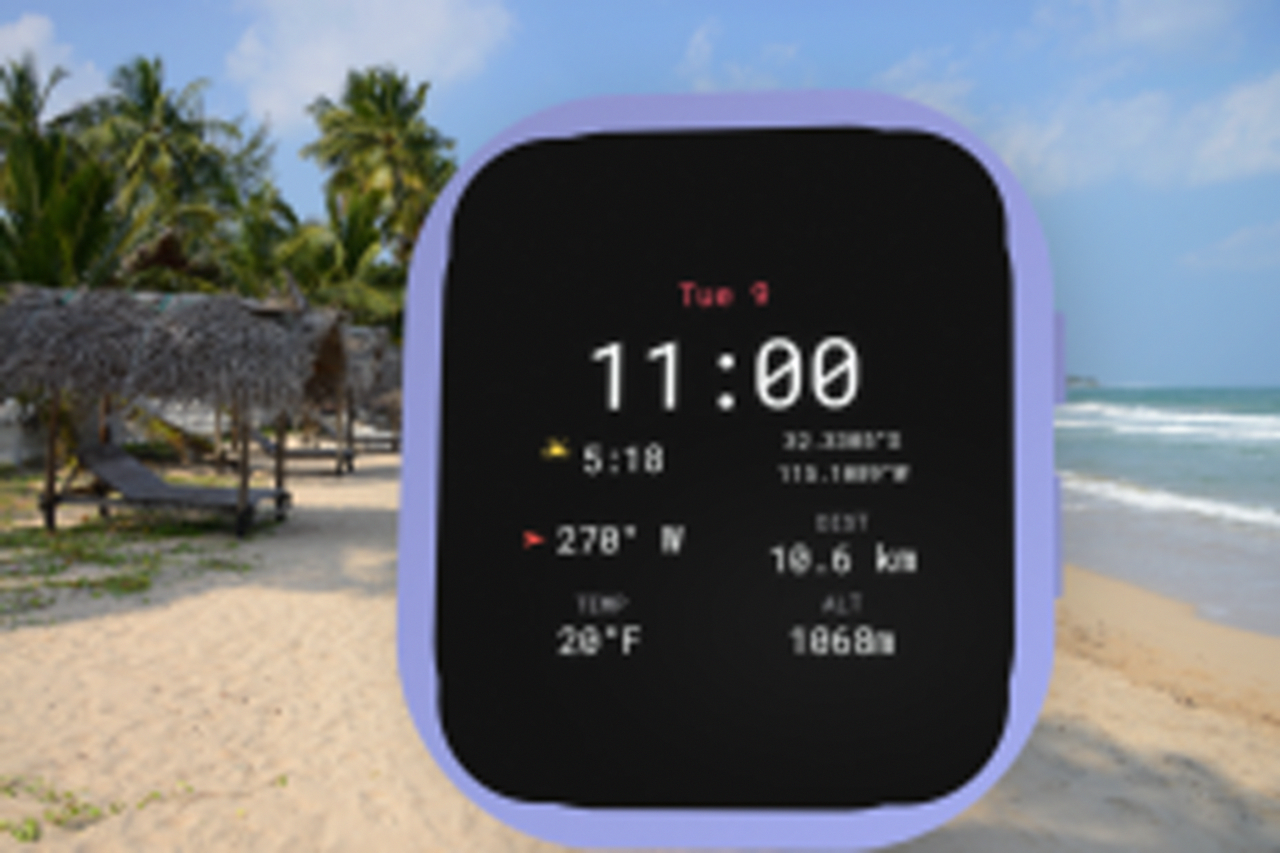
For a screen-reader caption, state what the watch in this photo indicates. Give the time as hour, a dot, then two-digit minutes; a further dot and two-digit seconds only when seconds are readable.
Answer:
11.00
